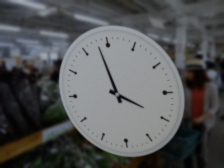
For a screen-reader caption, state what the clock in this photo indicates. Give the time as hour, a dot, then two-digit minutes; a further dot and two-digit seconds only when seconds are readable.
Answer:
3.58
